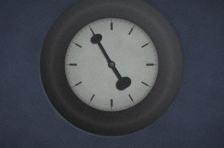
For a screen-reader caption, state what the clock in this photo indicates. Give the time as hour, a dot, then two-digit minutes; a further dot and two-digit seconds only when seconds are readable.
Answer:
4.55
